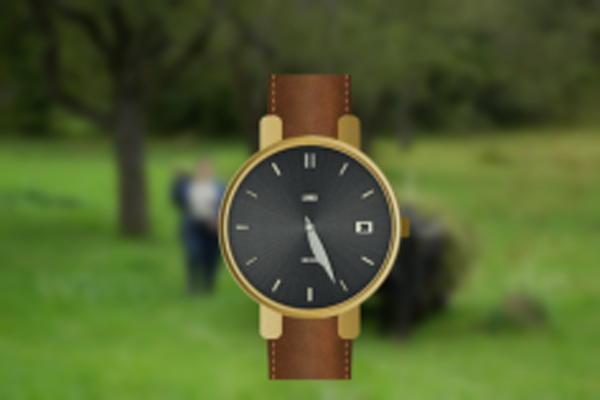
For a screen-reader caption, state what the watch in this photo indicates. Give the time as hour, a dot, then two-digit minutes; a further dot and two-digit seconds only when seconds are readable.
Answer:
5.26
